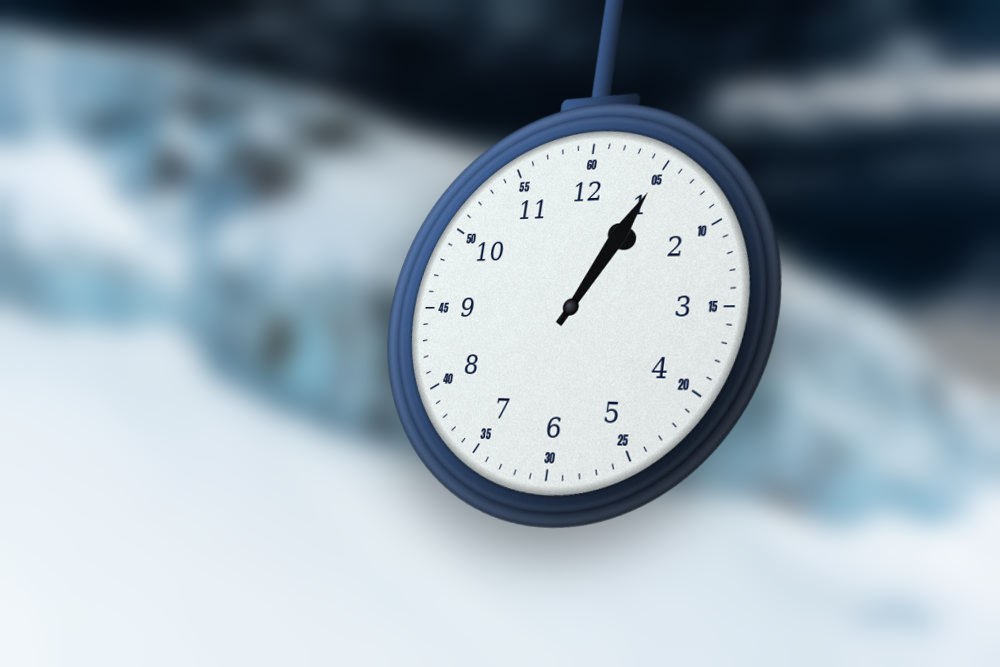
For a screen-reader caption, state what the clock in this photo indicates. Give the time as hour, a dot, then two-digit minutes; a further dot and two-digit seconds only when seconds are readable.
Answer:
1.05
